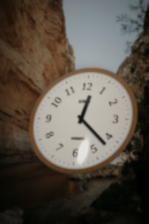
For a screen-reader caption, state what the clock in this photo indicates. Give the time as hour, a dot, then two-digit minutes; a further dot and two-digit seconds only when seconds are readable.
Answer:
12.22
